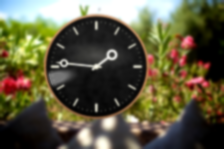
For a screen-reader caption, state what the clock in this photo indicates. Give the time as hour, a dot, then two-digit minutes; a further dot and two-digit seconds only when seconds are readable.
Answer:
1.46
